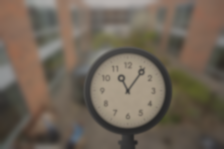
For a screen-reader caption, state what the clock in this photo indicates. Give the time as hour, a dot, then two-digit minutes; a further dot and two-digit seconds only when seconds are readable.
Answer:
11.06
